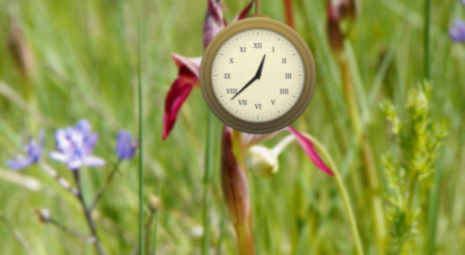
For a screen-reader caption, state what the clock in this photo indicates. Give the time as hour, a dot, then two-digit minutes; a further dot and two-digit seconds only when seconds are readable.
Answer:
12.38
